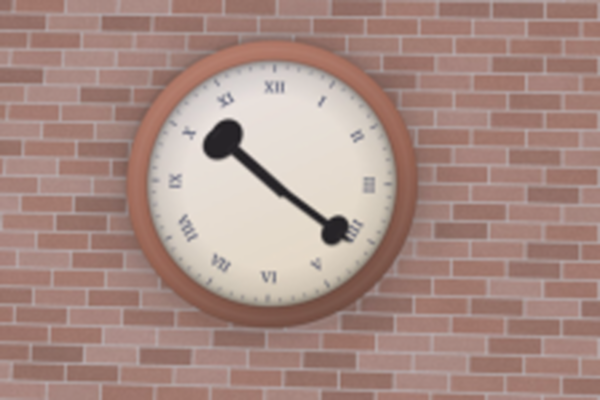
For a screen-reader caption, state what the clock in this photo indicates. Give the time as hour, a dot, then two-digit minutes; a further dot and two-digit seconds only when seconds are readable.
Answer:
10.21
